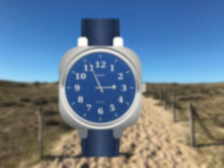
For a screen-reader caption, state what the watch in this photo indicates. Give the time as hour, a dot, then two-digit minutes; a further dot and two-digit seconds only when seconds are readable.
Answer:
2.56
